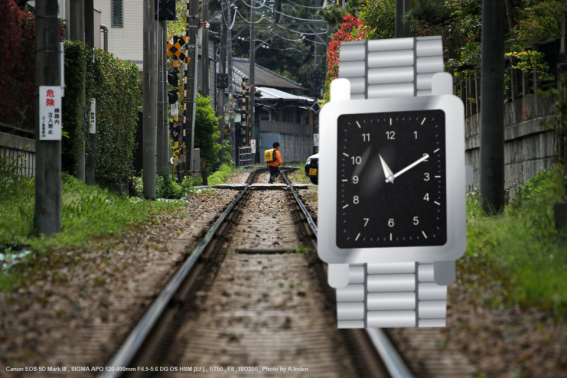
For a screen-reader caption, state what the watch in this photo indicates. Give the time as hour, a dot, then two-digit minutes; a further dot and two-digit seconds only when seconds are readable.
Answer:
11.10
